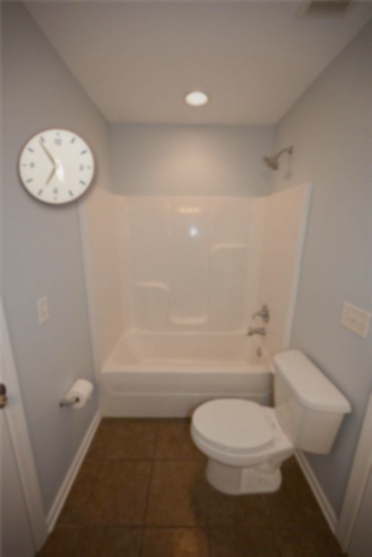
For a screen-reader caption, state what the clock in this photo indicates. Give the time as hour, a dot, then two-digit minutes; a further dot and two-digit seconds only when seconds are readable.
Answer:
6.54
